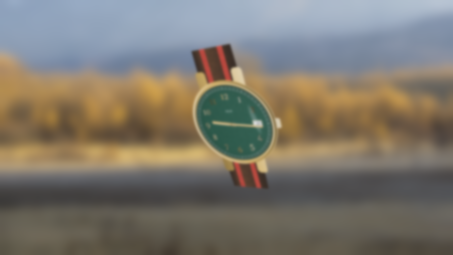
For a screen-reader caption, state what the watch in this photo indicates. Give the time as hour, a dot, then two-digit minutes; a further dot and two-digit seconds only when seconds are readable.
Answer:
9.16
